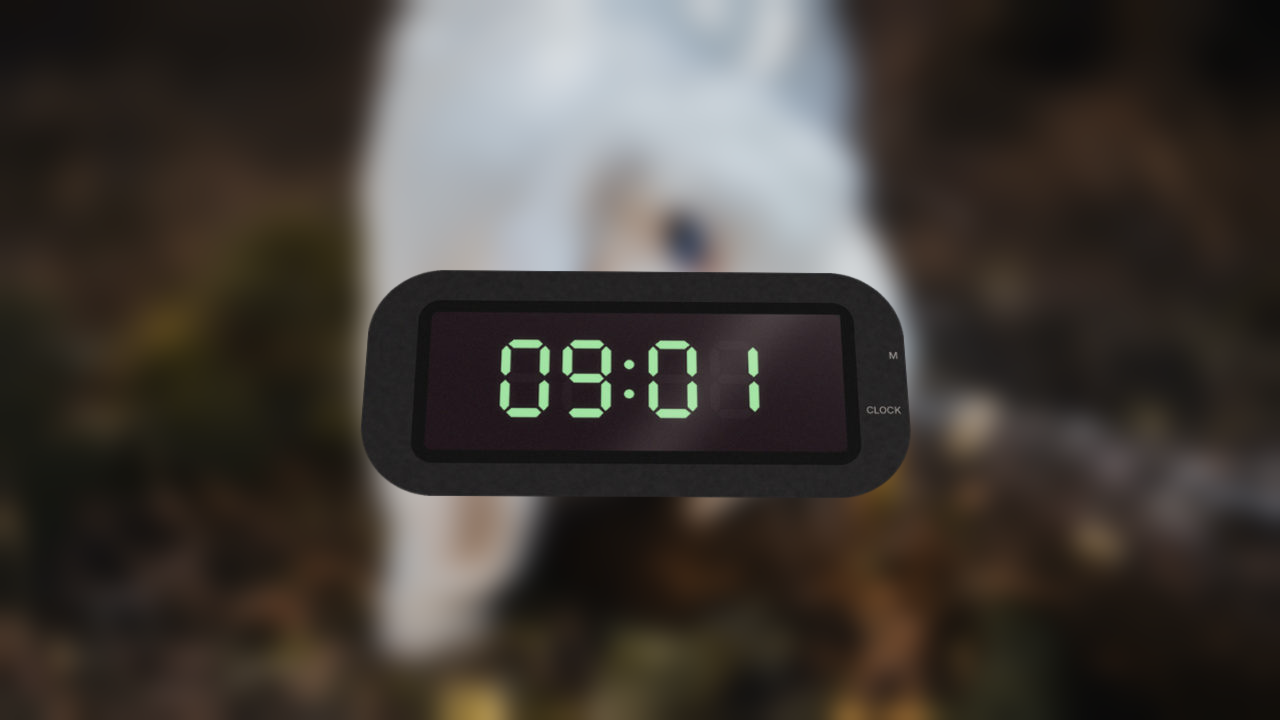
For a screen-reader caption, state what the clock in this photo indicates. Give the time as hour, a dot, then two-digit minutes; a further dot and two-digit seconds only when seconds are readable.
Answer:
9.01
